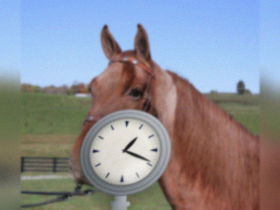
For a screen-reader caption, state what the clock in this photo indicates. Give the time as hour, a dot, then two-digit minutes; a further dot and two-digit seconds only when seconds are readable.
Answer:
1.19
